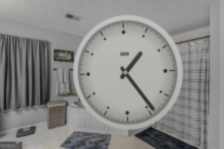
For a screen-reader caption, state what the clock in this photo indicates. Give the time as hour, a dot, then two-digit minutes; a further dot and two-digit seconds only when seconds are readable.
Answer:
1.24
